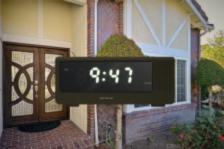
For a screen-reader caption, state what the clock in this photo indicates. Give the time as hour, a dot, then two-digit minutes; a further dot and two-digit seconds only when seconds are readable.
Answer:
9.47
